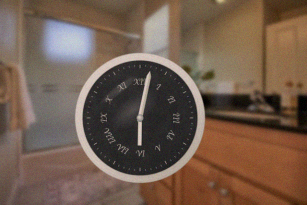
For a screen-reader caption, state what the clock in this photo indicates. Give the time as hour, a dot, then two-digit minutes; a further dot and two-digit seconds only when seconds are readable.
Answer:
6.02
